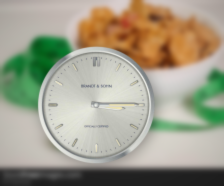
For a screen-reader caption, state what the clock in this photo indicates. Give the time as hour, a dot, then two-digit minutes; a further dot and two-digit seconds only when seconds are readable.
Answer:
3.15
